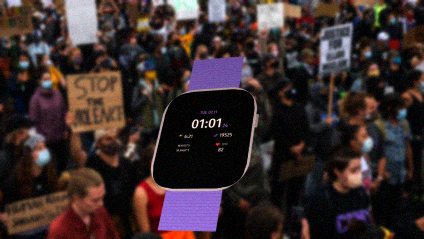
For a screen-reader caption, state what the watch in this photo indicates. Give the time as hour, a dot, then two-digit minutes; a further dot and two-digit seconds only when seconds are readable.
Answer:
1.01
